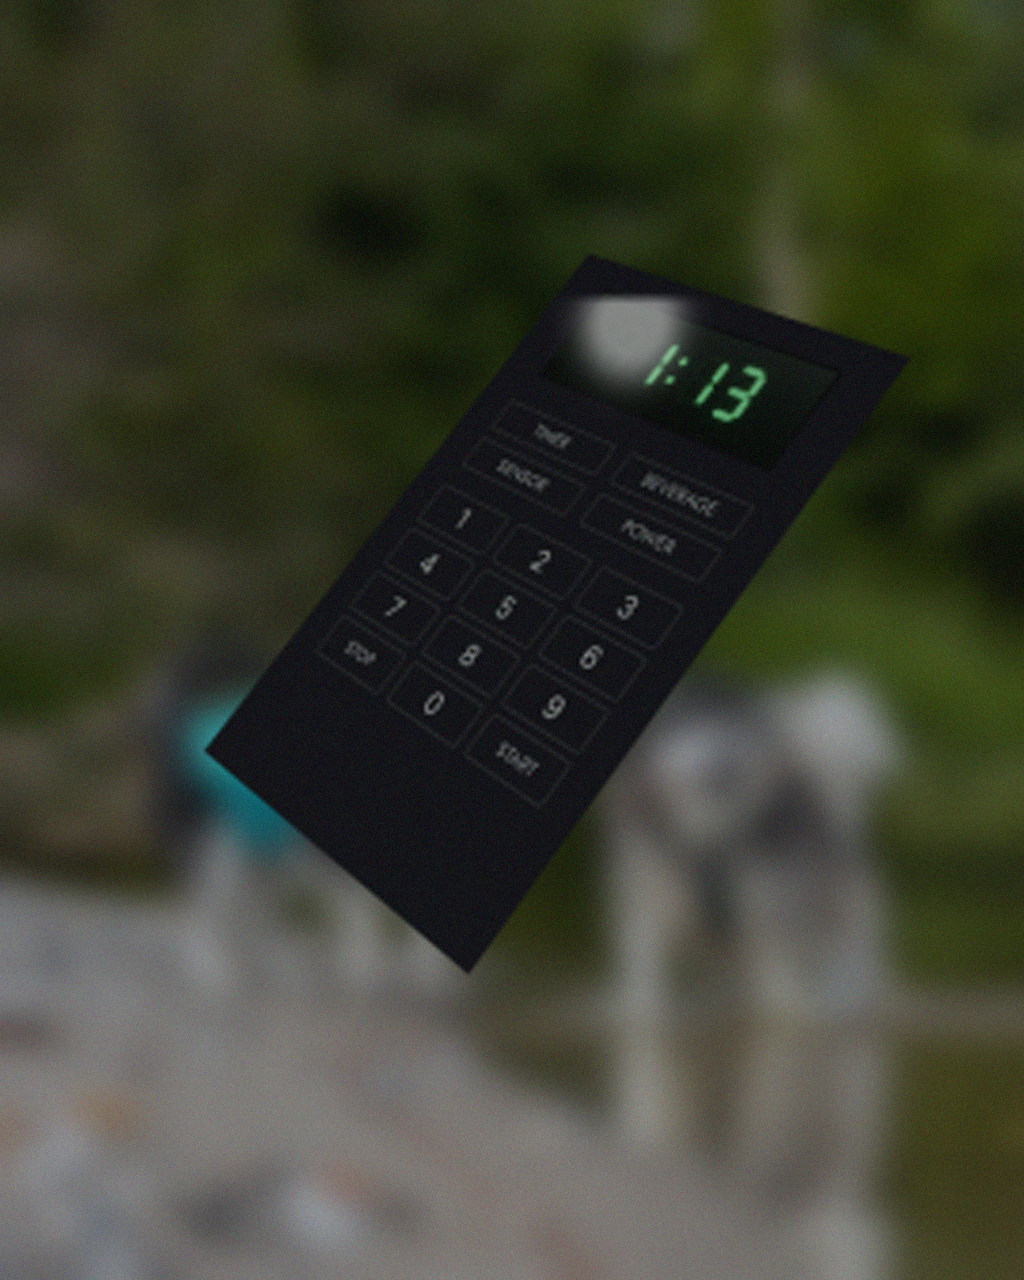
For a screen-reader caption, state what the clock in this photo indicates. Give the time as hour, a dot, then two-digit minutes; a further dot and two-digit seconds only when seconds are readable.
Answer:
1.13
